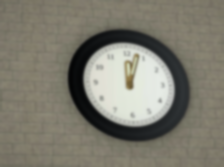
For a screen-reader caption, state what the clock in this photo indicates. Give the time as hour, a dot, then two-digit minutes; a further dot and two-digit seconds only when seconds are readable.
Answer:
12.03
